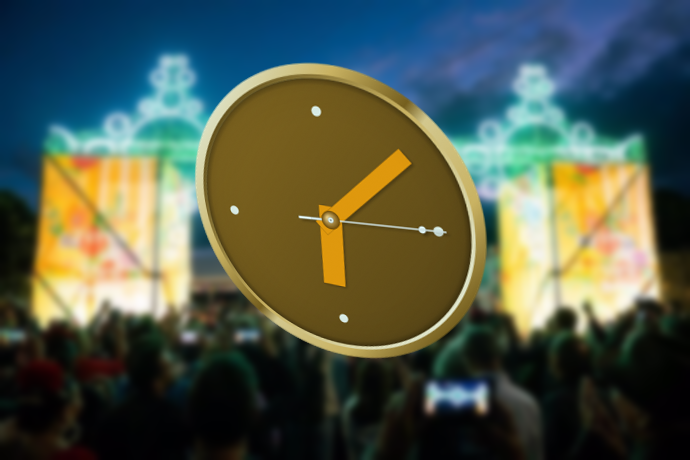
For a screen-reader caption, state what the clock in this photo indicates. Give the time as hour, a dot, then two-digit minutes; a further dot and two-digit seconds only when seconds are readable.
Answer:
6.08.15
